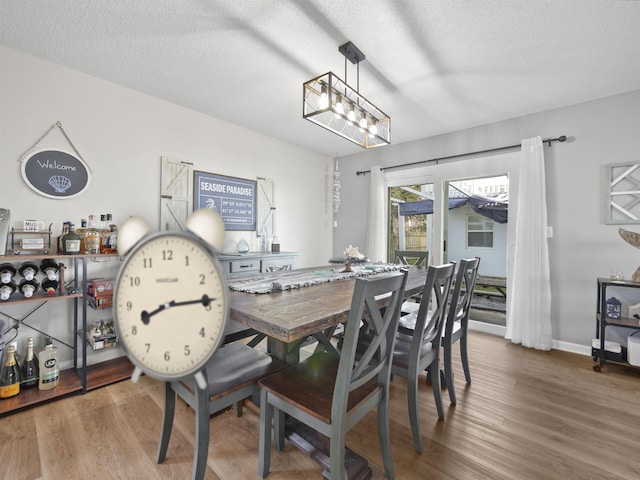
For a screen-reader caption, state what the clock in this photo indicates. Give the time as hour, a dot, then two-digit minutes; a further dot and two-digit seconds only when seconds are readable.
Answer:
8.14
